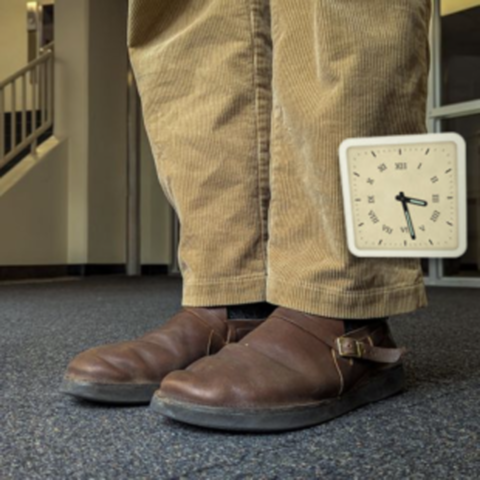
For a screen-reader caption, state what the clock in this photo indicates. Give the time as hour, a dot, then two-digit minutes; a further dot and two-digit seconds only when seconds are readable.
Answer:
3.28
